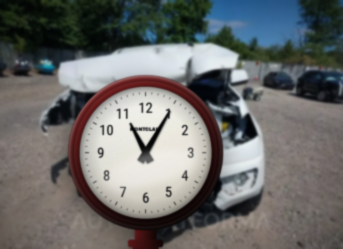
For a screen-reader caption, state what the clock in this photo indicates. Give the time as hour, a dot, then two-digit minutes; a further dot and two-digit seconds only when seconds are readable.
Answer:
11.05
